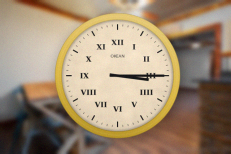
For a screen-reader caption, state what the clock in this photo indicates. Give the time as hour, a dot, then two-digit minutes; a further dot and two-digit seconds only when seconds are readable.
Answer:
3.15
